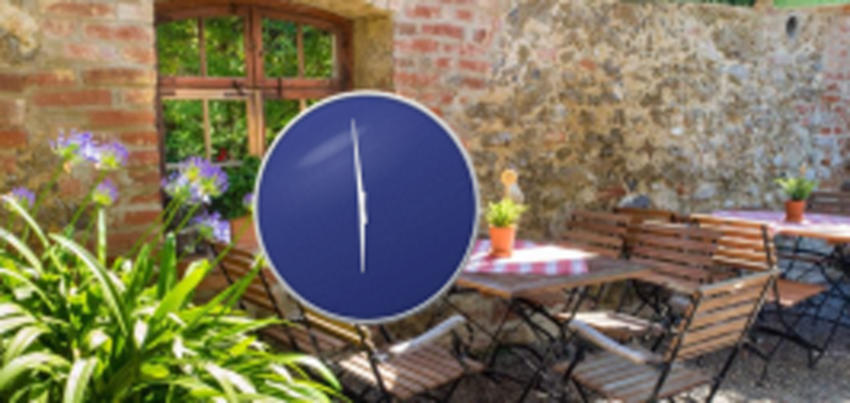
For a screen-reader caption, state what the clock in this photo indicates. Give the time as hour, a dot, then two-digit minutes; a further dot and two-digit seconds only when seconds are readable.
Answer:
5.59
